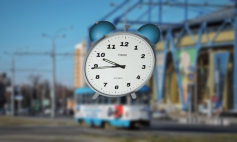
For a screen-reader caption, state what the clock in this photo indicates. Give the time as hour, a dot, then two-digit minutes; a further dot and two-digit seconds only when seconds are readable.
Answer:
9.44
